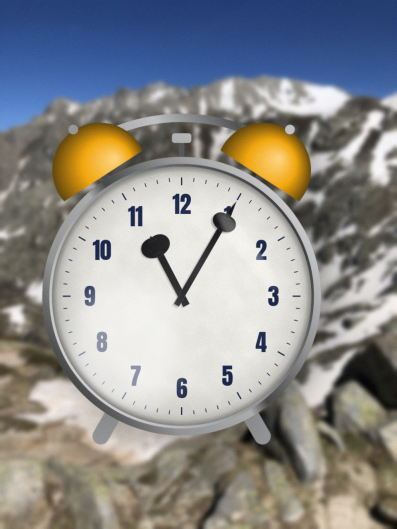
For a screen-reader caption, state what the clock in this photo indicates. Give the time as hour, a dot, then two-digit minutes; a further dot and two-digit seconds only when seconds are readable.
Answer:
11.05
